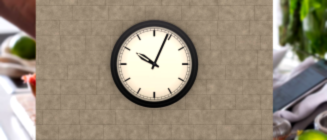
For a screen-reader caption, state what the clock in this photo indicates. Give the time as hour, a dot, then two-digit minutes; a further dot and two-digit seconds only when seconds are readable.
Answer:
10.04
